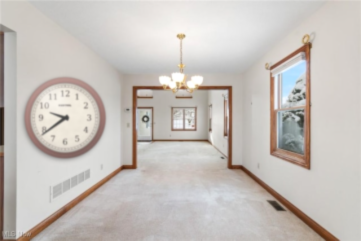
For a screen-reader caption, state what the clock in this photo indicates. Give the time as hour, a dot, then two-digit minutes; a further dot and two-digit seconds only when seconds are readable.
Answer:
9.39
